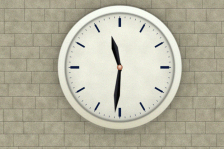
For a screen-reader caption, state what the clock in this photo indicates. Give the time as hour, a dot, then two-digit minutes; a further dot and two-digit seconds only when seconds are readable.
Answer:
11.31
